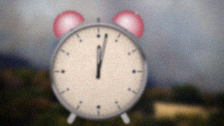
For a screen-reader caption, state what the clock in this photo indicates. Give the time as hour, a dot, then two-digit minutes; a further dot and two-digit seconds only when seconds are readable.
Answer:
12.02
